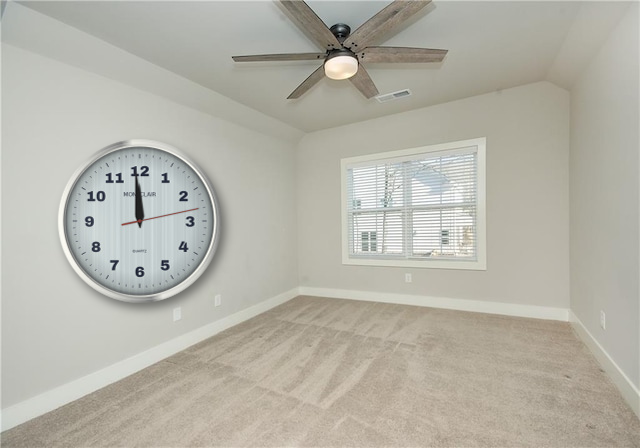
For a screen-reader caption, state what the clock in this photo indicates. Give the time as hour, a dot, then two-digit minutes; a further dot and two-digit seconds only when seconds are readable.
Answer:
11.59.13
